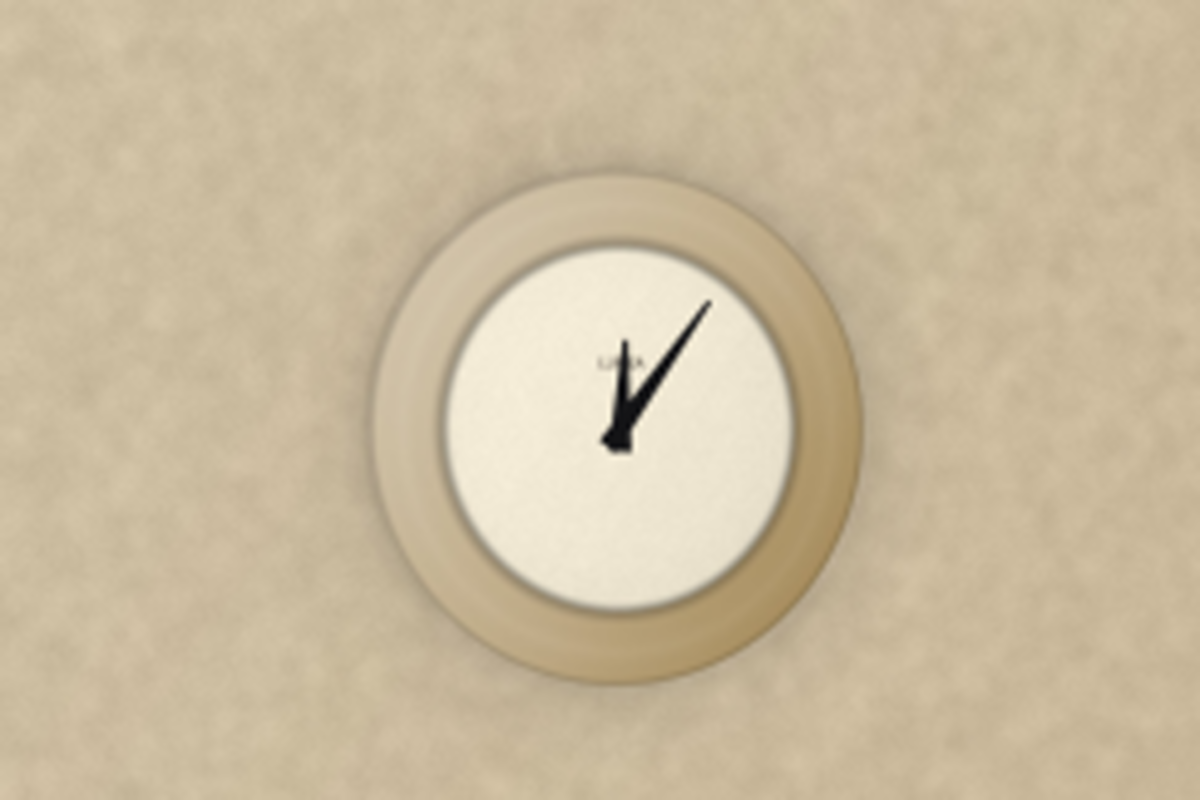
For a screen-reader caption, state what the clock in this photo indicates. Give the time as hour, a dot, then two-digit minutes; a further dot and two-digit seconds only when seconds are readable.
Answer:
12.06
